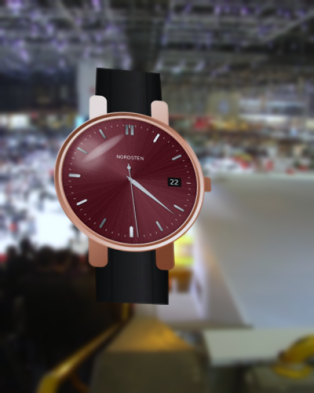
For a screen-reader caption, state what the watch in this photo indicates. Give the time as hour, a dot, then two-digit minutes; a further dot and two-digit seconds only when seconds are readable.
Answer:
4.21.29
